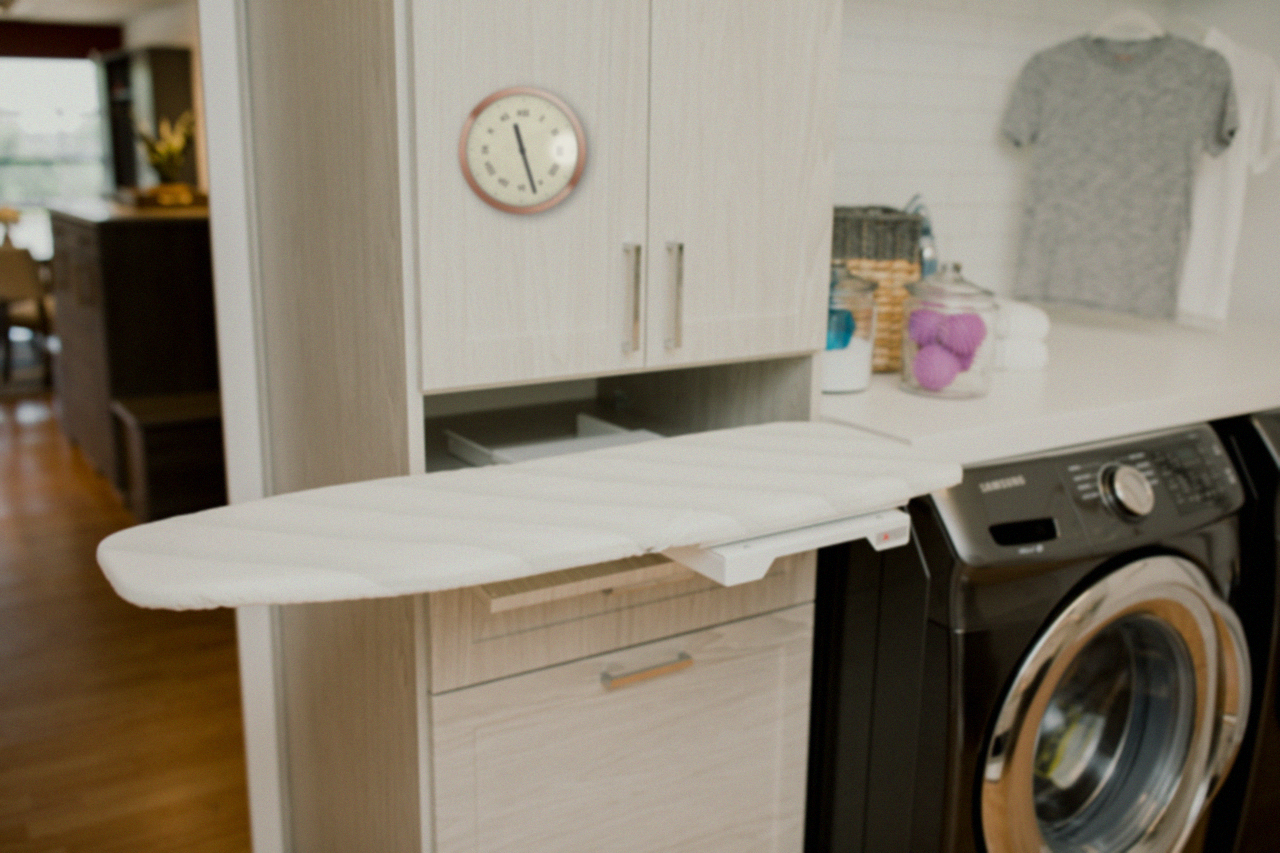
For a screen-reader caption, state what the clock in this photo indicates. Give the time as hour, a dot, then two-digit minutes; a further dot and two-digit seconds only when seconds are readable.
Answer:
11.27
